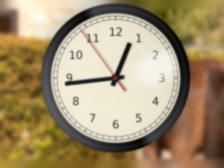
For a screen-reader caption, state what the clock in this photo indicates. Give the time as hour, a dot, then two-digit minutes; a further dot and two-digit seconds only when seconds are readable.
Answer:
12.43.54
